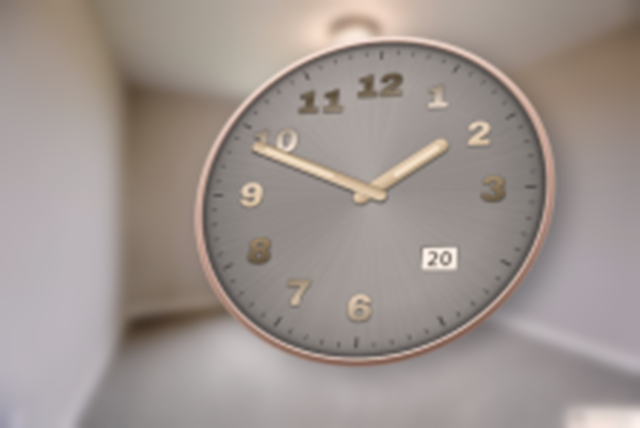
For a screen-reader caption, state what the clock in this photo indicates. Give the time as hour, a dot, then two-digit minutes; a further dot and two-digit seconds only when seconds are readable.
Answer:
1.49
